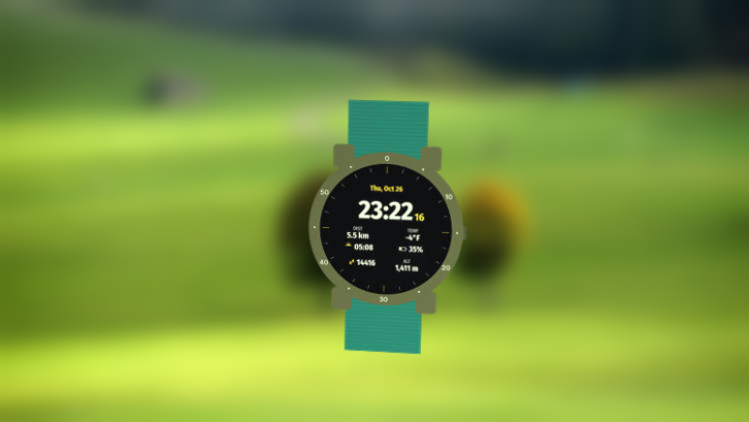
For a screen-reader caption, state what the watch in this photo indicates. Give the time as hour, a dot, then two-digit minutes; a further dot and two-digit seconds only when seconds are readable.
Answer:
23.22.16
